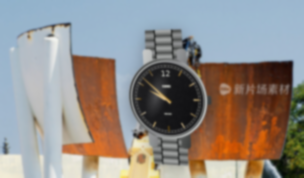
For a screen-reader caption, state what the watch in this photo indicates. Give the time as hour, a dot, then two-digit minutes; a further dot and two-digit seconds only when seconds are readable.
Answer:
9.52
